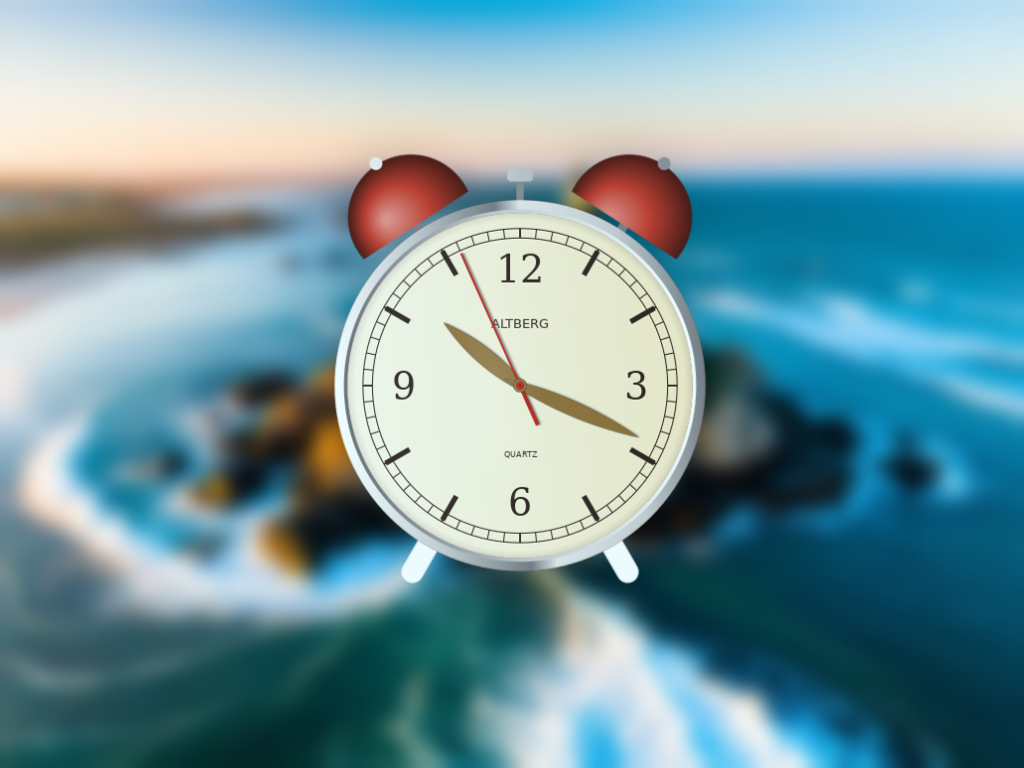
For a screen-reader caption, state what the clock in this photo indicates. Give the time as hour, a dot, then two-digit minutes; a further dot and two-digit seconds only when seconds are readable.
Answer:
10.18.56
